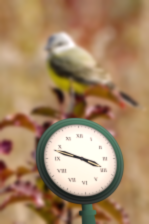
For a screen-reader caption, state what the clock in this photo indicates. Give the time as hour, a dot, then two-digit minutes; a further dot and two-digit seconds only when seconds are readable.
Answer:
3.48
